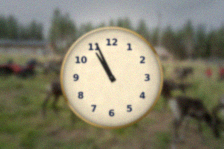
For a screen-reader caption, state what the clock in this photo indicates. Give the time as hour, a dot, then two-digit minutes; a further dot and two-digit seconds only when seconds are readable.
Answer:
10.56
